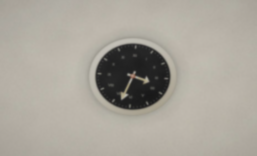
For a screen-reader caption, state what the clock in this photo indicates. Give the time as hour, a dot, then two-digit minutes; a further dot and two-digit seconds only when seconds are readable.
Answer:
3.33
